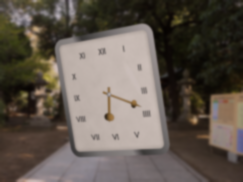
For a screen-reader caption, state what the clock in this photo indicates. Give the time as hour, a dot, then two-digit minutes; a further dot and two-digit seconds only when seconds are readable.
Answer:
6.19
